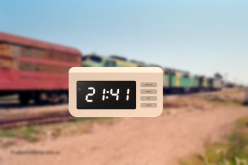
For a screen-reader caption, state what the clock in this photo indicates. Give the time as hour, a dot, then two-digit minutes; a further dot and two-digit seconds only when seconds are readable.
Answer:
21.41
